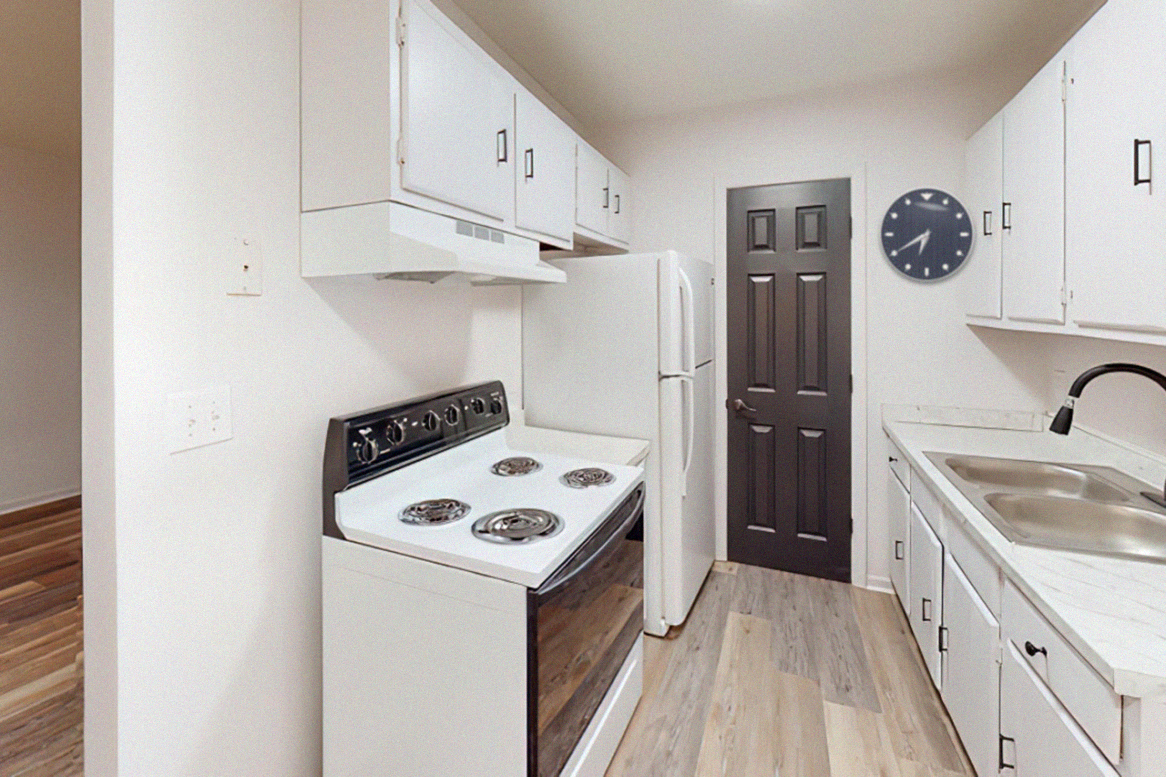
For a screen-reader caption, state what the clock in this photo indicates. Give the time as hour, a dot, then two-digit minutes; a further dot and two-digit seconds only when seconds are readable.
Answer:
6.40
